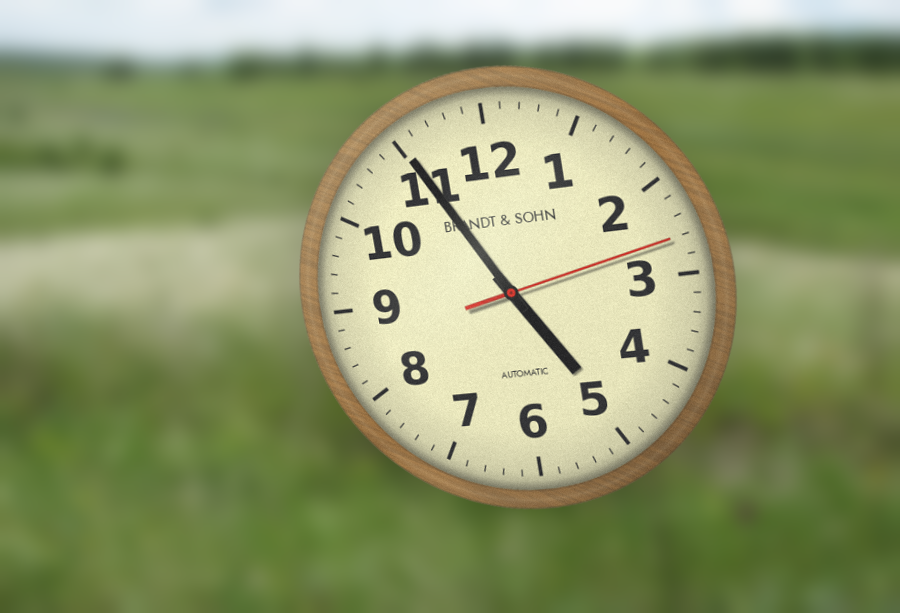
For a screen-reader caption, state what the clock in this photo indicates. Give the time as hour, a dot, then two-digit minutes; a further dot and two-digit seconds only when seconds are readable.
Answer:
4.55.13
